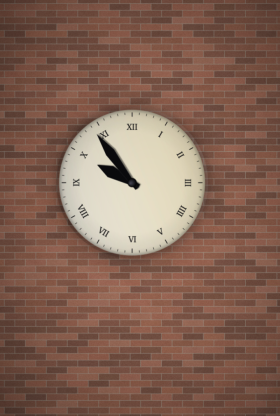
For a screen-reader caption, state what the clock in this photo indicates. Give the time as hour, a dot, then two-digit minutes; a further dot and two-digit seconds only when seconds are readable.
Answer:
9.54
